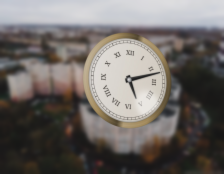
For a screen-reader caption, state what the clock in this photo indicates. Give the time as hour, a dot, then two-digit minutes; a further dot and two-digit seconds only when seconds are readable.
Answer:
5.12
